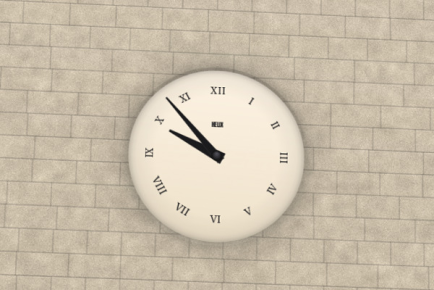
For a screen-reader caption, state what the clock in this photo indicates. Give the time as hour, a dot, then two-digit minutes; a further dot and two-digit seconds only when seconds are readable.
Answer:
9.53
